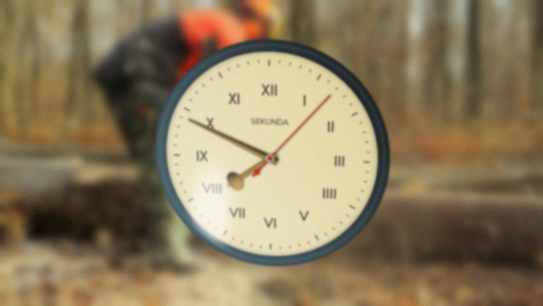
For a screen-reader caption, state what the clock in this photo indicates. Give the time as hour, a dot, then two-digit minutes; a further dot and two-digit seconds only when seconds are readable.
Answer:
7.49.07
